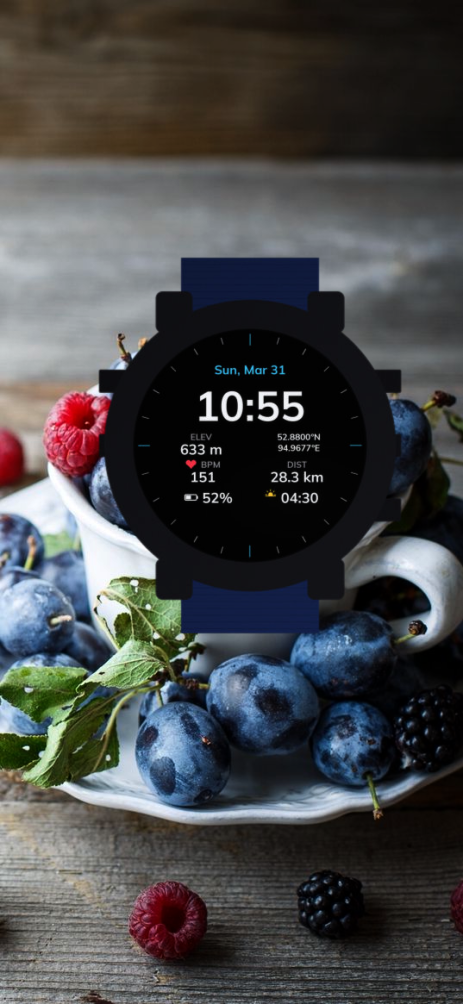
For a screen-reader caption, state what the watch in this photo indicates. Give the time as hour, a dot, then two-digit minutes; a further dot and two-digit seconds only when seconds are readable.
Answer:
10.55
